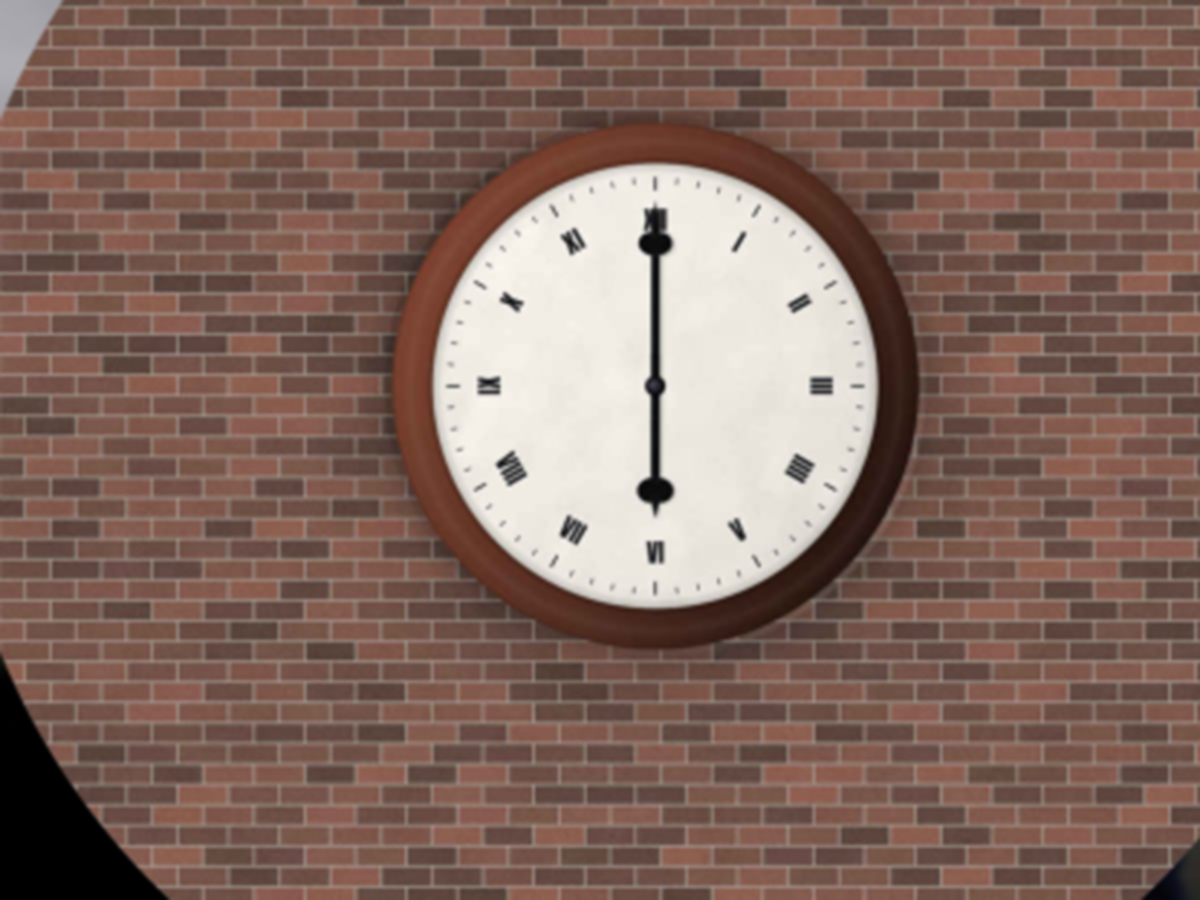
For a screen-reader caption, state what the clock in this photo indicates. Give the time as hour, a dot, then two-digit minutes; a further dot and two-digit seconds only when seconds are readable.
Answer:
6.00
